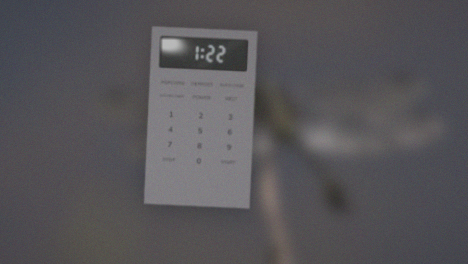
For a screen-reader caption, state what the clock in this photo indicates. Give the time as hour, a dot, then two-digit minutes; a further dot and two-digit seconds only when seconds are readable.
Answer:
1.22
